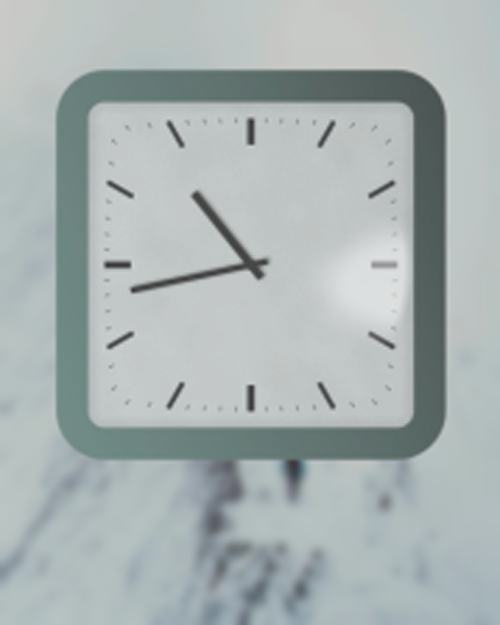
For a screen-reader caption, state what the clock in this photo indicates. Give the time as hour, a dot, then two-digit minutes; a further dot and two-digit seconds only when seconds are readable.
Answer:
10.43
